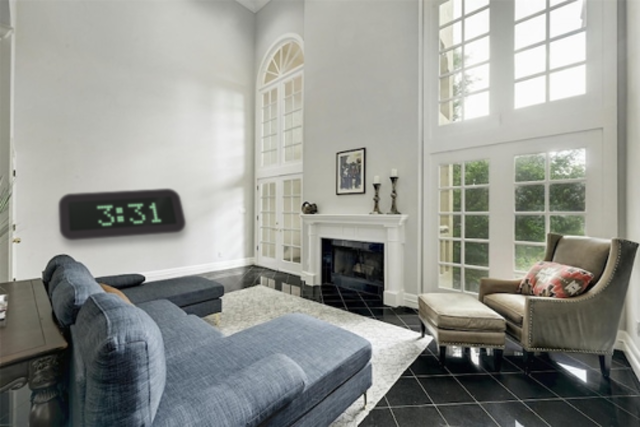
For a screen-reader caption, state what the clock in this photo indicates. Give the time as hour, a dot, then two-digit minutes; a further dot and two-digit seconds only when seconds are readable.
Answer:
3.31
